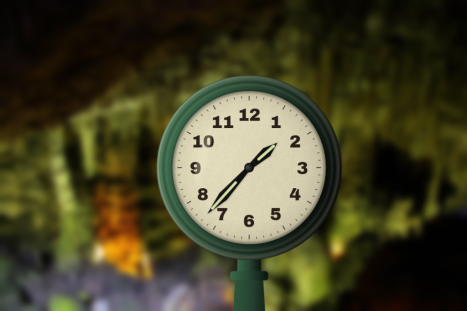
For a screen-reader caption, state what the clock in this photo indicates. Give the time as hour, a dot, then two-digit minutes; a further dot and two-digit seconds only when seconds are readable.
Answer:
1.37
